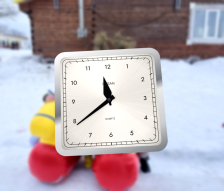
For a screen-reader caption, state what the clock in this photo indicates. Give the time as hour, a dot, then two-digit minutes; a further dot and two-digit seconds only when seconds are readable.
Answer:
11.39
